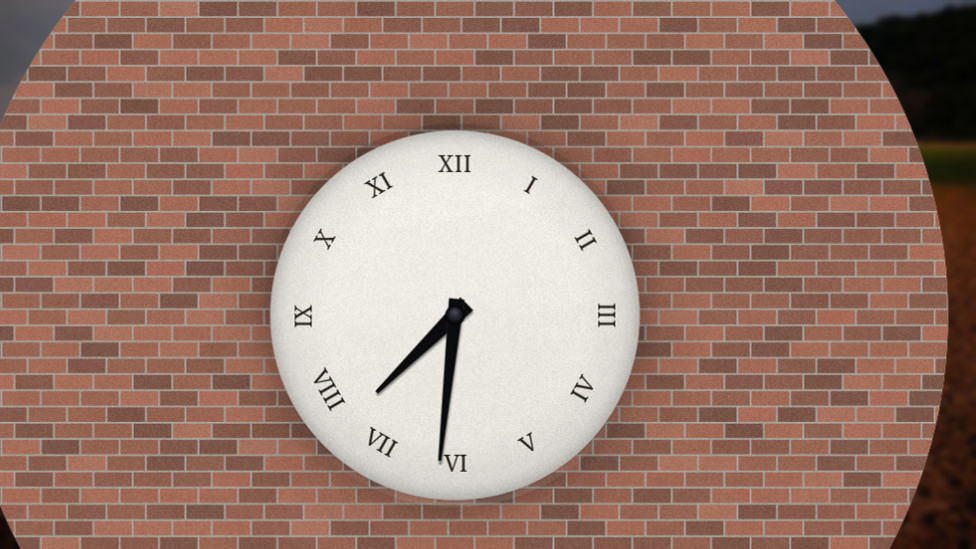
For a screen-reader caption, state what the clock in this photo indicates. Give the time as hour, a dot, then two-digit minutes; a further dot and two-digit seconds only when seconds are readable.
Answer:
7.31
